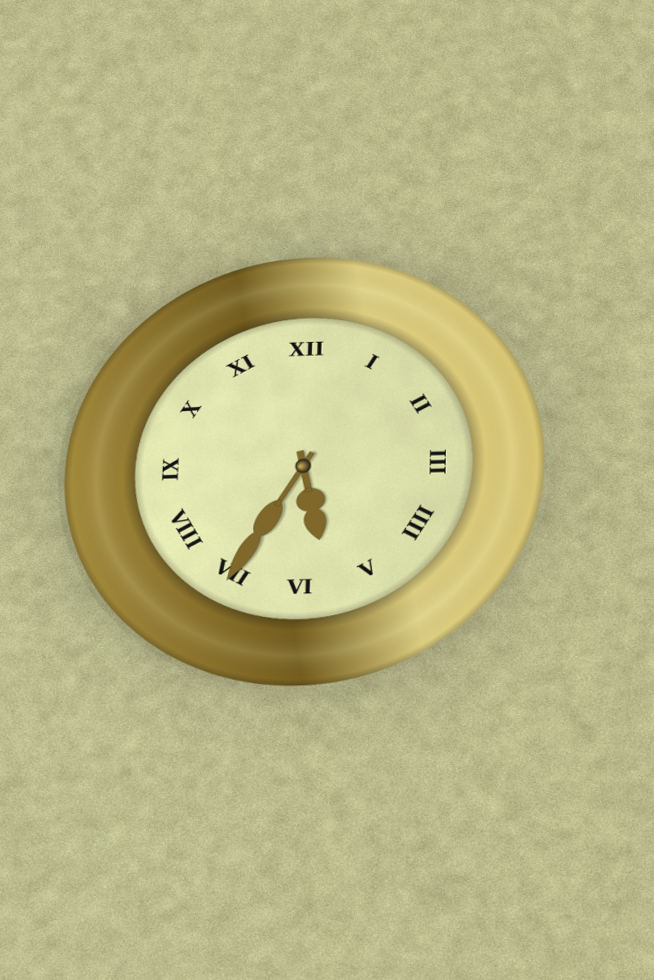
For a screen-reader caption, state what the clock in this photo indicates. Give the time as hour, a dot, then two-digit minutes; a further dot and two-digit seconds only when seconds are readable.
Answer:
5.35
